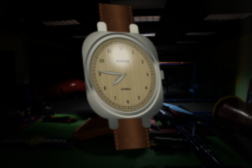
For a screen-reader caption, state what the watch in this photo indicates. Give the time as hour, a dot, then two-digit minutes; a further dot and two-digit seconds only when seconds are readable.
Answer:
7.46
